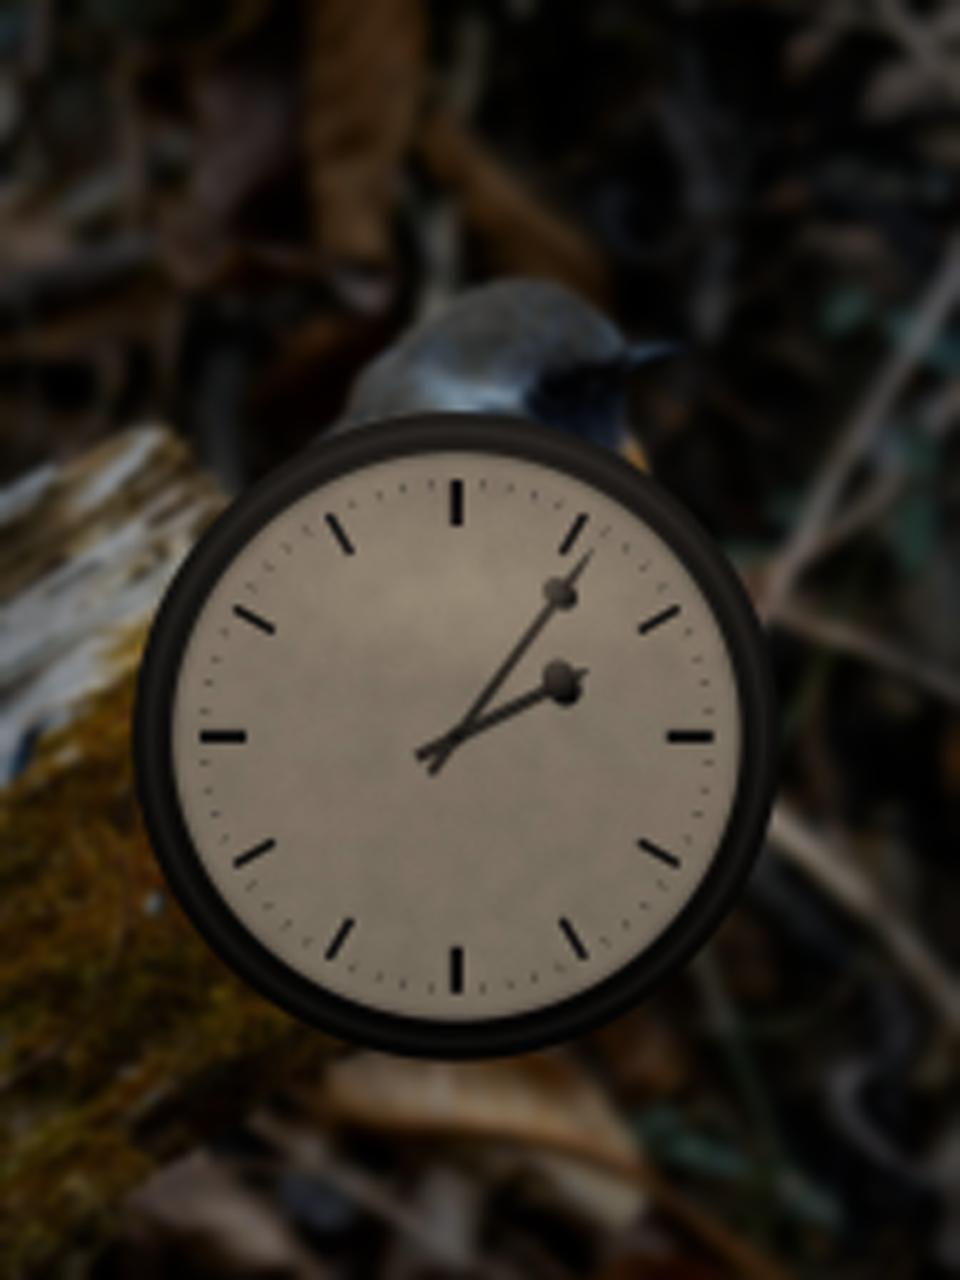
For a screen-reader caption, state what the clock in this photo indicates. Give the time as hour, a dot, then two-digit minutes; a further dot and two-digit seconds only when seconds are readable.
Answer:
2.06
